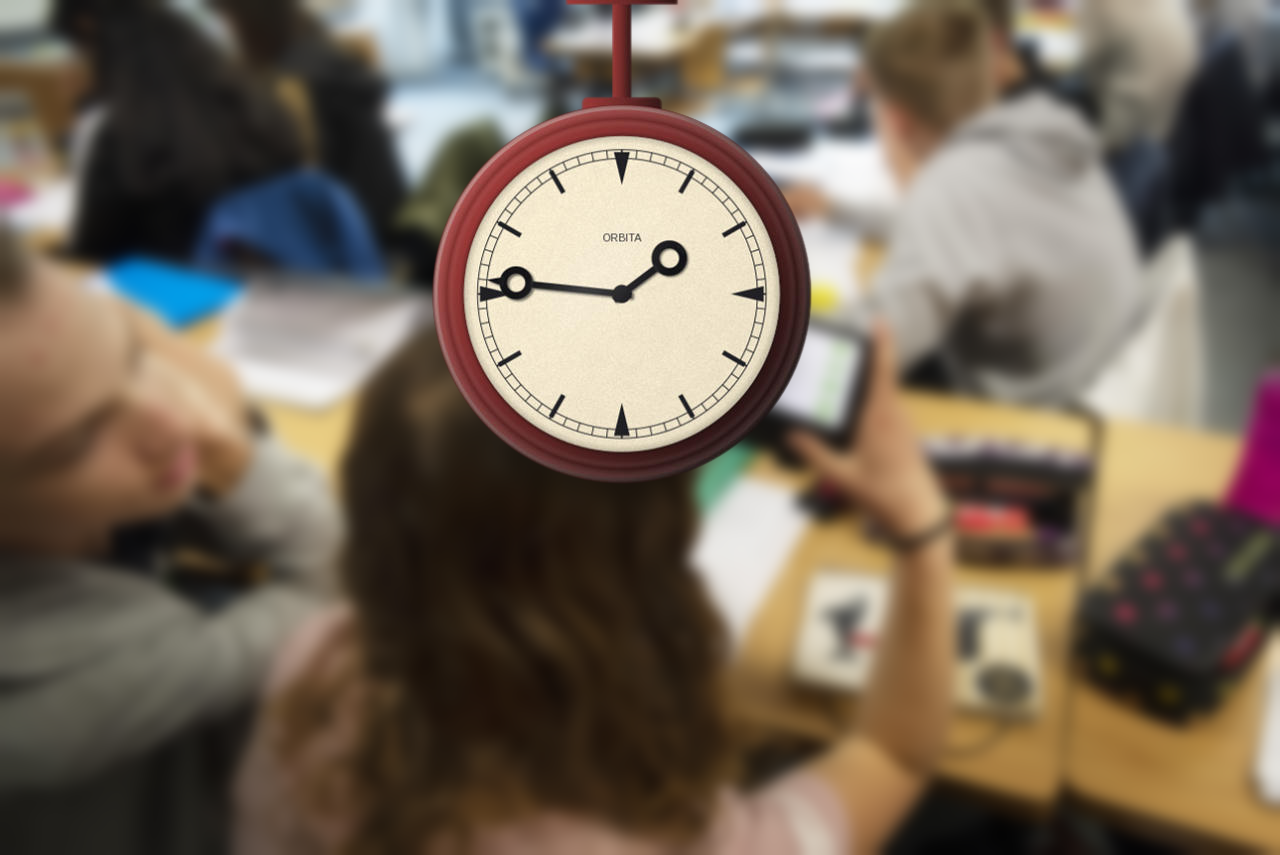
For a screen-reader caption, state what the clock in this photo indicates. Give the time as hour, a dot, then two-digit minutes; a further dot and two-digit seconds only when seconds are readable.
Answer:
1.46
